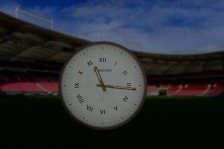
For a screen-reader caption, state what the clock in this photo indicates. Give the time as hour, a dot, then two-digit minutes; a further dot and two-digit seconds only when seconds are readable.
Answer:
11.16
